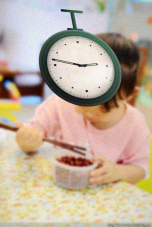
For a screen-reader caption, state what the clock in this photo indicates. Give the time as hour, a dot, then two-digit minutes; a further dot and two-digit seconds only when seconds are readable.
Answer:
2.47
